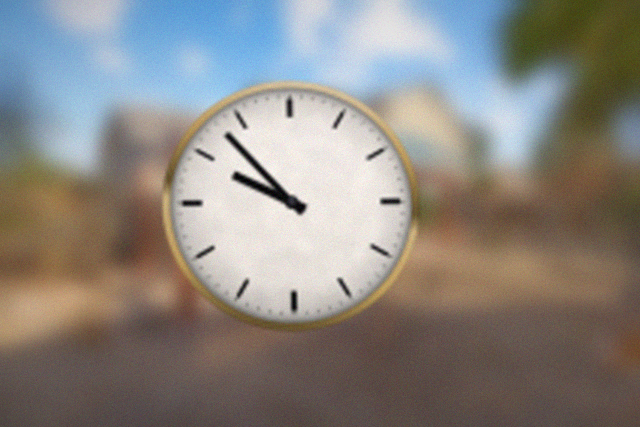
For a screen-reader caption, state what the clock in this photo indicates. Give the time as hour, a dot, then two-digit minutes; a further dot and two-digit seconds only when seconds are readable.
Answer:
9.53
